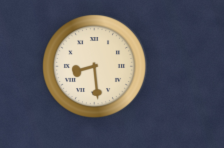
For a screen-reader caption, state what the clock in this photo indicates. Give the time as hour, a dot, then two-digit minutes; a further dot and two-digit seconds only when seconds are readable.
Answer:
8.29
